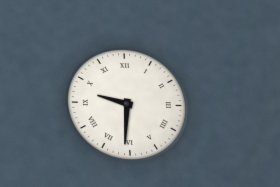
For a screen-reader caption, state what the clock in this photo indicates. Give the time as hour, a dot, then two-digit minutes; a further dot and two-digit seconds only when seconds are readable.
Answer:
9.31
